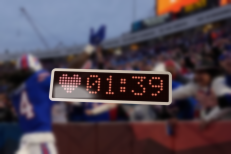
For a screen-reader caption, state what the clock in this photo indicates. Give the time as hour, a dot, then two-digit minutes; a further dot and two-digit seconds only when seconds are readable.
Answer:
1.39
